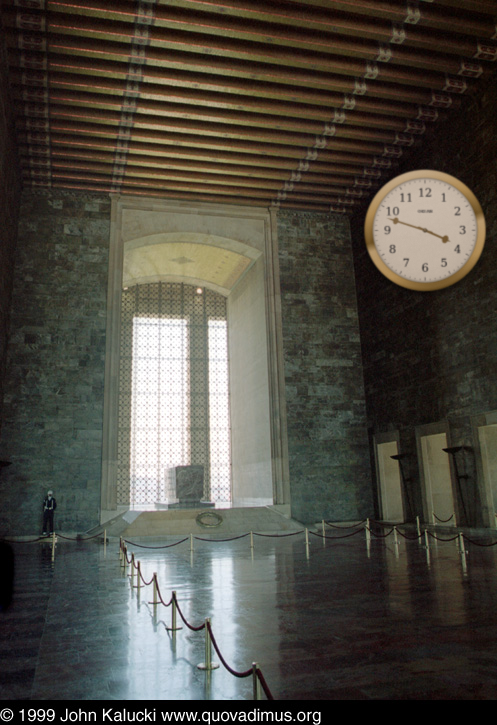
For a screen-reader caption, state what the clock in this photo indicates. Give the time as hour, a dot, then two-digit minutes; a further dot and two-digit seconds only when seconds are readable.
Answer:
3.48
